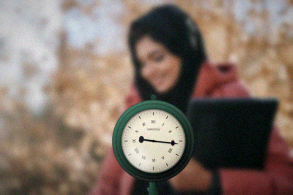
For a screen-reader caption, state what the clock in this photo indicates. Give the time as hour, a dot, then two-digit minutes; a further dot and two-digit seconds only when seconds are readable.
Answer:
9.16
